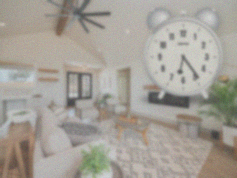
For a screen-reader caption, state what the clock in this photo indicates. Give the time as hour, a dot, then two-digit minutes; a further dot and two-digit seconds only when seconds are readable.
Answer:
6.24
